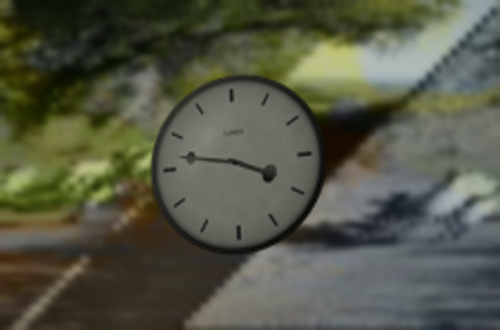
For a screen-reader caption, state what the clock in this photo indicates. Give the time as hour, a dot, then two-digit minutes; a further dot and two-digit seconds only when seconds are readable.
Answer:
3.47
